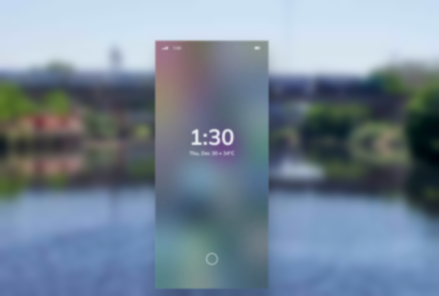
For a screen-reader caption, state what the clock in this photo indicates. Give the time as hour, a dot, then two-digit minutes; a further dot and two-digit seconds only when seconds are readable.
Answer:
1.30
